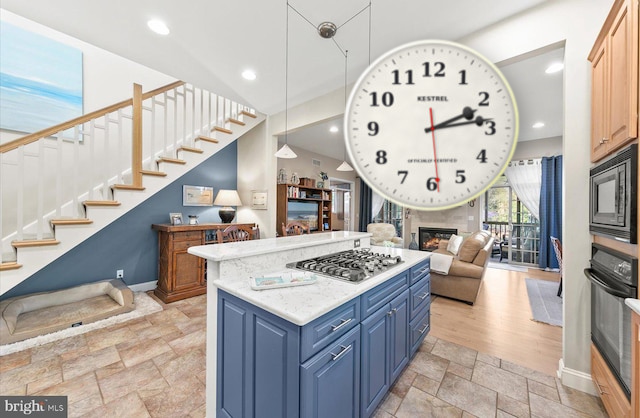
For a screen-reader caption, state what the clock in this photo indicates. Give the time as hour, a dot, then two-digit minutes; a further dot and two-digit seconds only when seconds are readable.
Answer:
2.13.29
